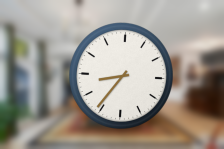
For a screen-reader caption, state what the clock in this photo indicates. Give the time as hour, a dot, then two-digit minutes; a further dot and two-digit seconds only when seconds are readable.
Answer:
8.36
